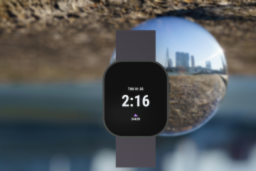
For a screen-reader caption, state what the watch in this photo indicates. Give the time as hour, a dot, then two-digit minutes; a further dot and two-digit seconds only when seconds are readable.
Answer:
2.16
